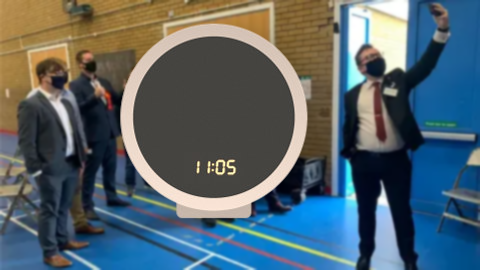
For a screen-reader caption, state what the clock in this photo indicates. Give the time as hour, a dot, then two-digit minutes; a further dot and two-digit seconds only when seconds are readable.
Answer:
11.05
